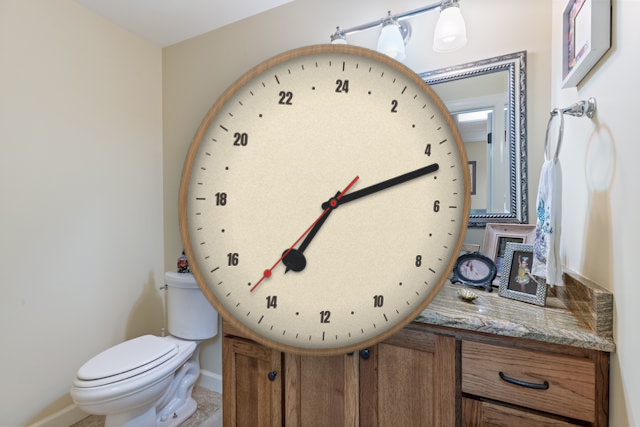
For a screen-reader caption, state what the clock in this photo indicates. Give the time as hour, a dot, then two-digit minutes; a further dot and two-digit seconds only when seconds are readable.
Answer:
14.11.37
